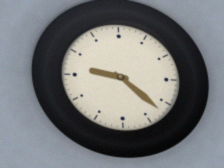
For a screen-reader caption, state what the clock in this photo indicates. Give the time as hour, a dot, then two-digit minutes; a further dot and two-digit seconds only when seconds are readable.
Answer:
9.22
